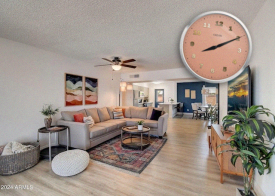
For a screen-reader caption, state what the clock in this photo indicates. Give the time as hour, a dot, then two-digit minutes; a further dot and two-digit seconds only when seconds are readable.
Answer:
8.10
